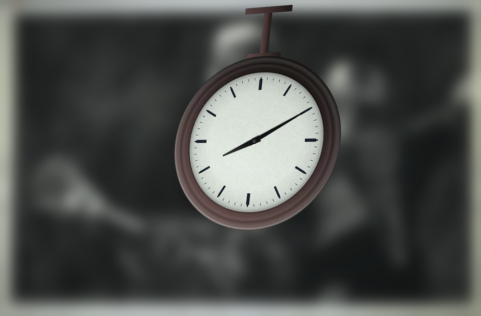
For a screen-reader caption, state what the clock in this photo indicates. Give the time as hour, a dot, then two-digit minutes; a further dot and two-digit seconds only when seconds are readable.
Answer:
8.10
